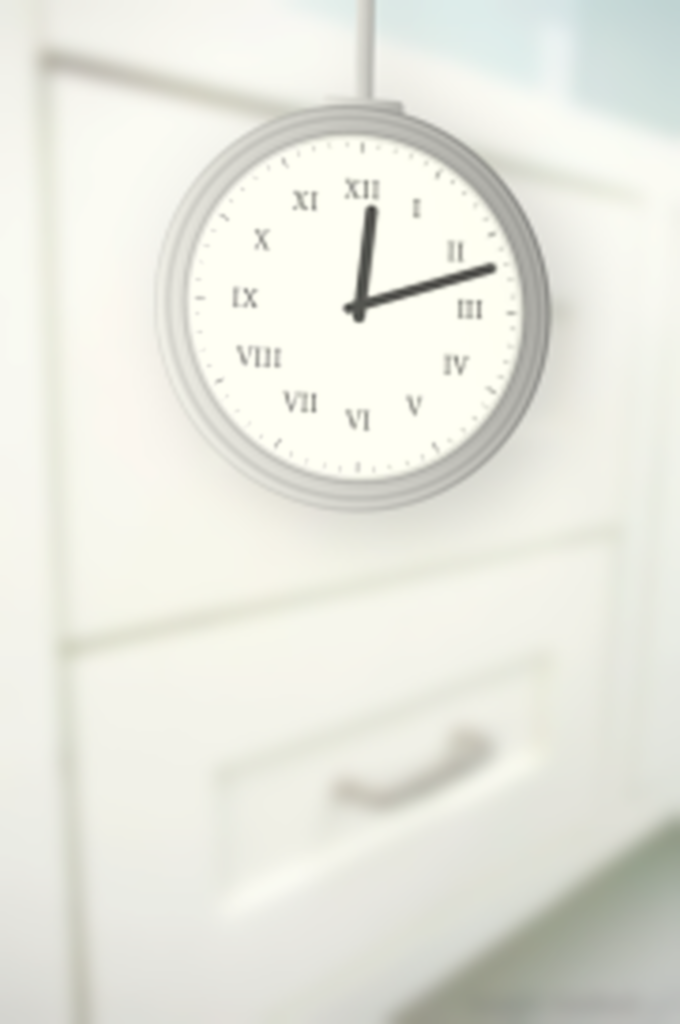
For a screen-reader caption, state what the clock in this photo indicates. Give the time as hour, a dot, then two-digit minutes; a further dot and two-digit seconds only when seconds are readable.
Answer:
12.12
